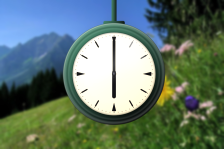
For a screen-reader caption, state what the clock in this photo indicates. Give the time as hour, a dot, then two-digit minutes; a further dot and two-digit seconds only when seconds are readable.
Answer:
6.00
